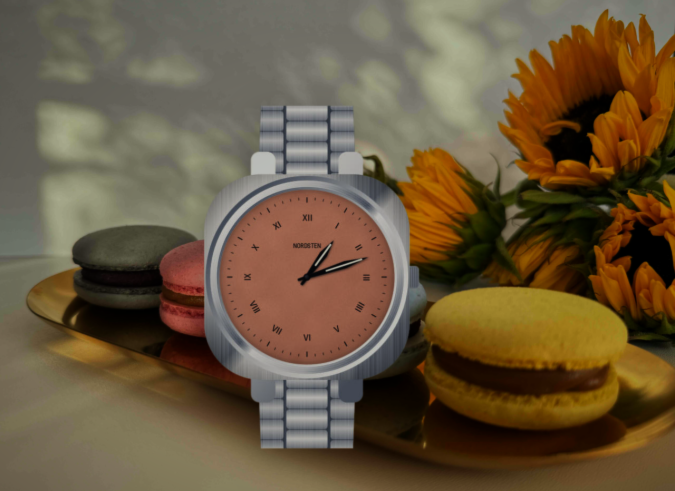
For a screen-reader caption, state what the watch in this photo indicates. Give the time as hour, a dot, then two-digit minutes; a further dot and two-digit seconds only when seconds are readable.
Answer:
1.12
